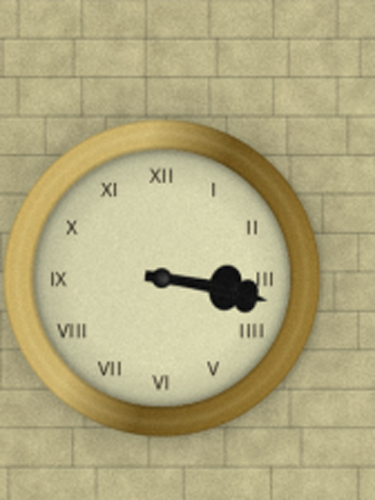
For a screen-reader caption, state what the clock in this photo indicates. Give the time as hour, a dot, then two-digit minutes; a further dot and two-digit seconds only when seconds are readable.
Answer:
3.17
